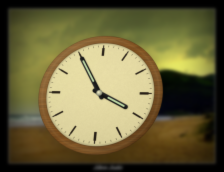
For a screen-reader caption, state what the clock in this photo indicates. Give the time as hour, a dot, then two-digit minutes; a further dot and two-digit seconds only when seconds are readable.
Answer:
3.55
